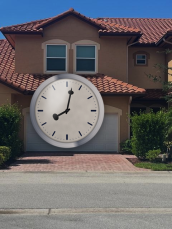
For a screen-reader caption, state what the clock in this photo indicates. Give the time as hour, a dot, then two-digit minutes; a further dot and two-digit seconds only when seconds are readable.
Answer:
8.02
